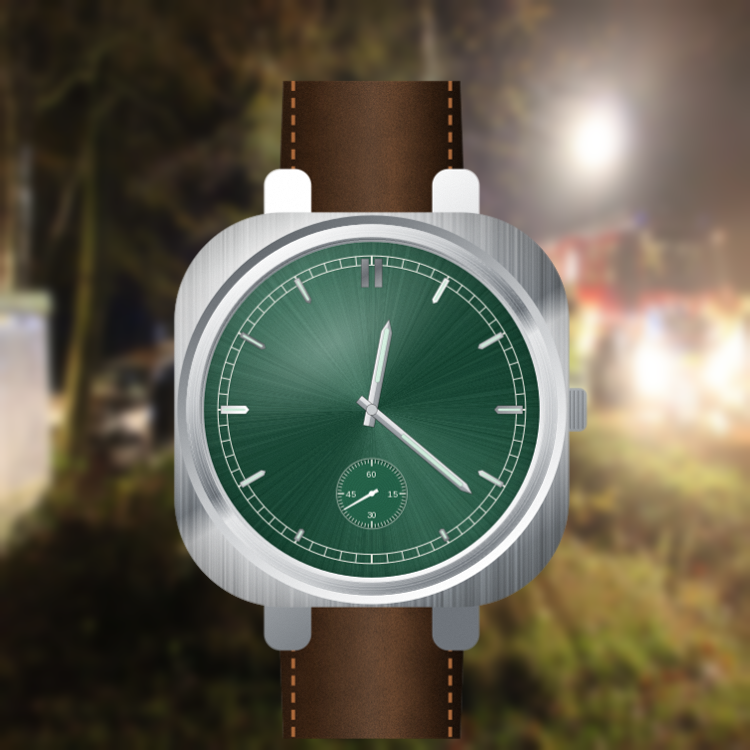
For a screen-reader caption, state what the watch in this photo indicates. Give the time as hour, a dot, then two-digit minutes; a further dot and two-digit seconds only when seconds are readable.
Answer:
12.21.40
